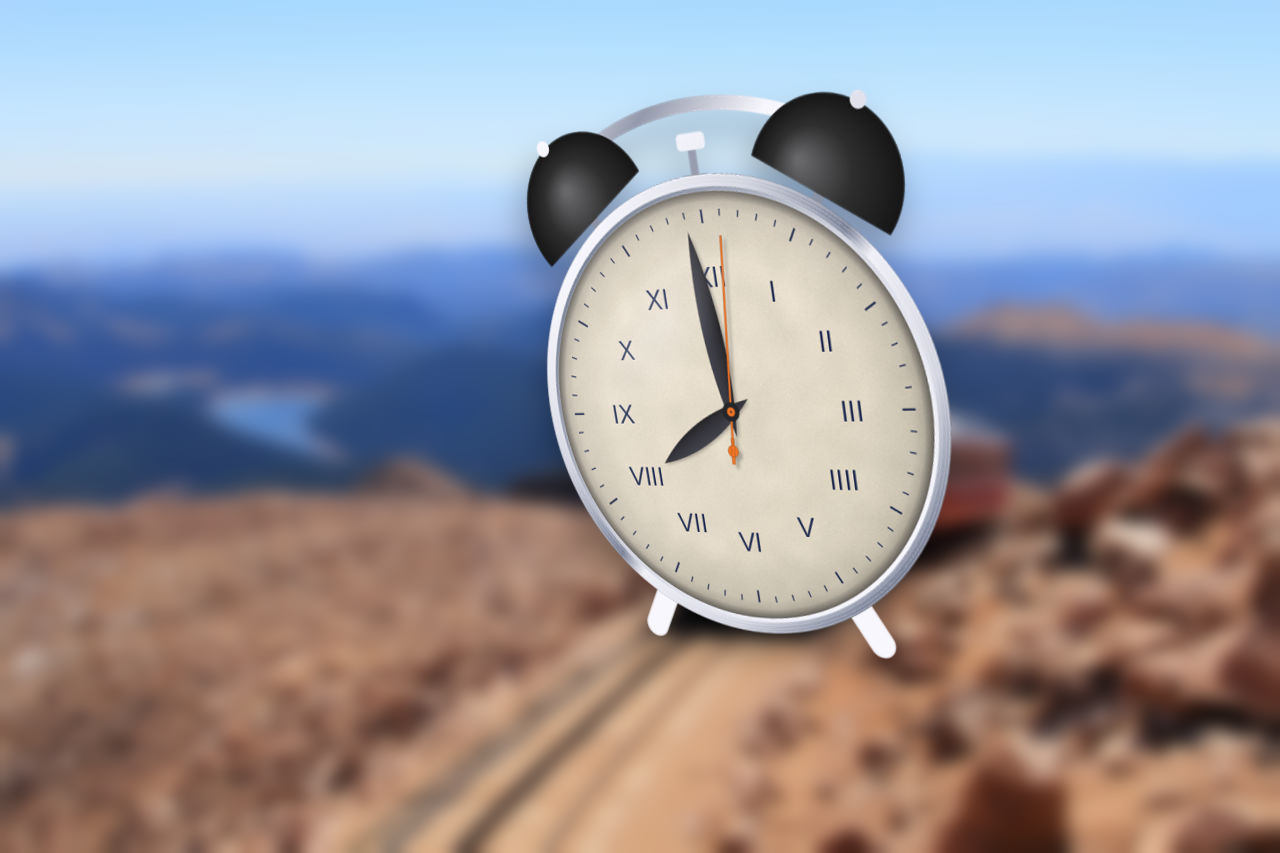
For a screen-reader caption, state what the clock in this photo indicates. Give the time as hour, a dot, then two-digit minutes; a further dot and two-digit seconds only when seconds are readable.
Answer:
7.59.01
